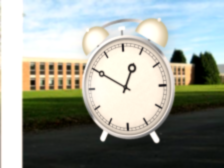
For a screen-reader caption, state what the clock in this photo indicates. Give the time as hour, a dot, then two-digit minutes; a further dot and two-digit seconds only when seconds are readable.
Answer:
12.50
